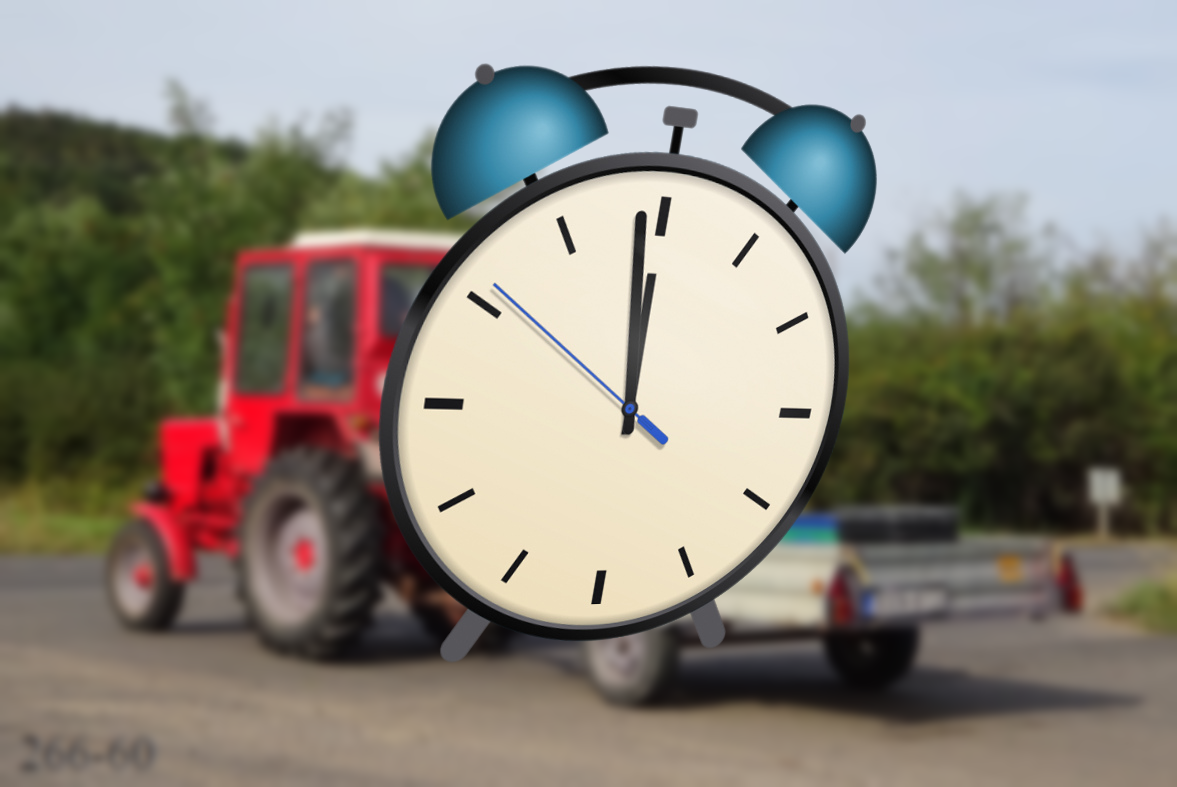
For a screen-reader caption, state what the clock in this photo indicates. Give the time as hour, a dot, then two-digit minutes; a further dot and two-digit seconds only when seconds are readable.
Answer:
11.58.51
